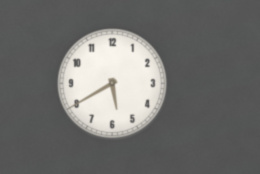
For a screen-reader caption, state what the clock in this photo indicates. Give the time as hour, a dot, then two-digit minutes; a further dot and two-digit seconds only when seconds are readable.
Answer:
5.40
